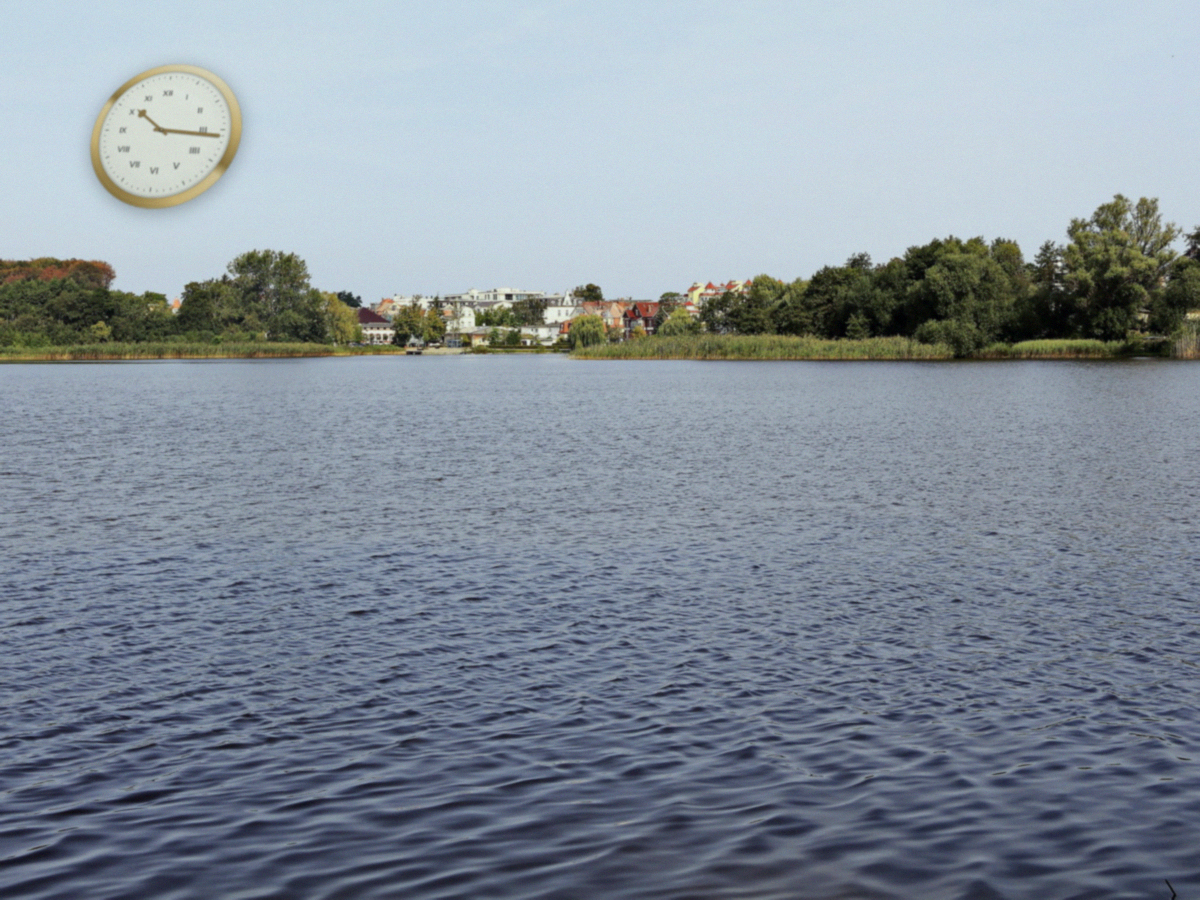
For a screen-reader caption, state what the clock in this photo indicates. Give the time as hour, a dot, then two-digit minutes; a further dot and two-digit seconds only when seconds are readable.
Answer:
10.16
